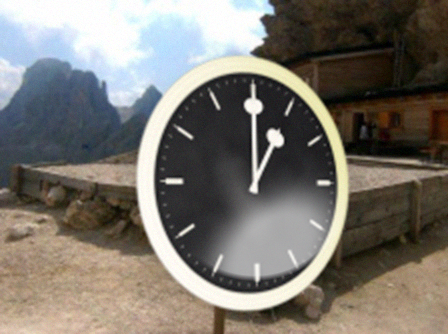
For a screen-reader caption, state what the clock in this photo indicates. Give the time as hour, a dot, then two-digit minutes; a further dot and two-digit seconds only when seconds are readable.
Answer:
1.00
